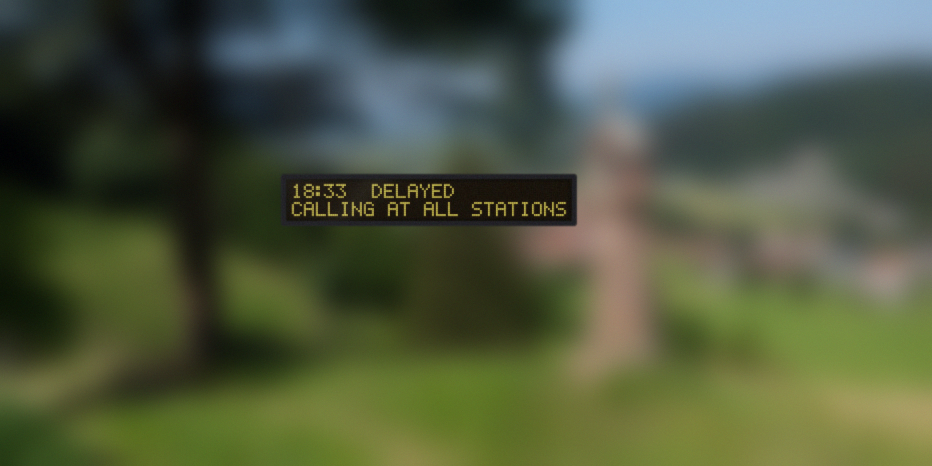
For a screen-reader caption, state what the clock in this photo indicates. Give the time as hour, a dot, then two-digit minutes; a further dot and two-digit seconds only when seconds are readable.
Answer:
18.33
